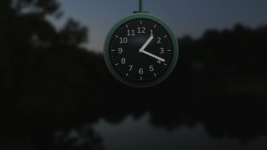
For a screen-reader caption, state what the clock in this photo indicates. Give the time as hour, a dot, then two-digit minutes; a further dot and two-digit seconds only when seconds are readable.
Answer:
1.19
